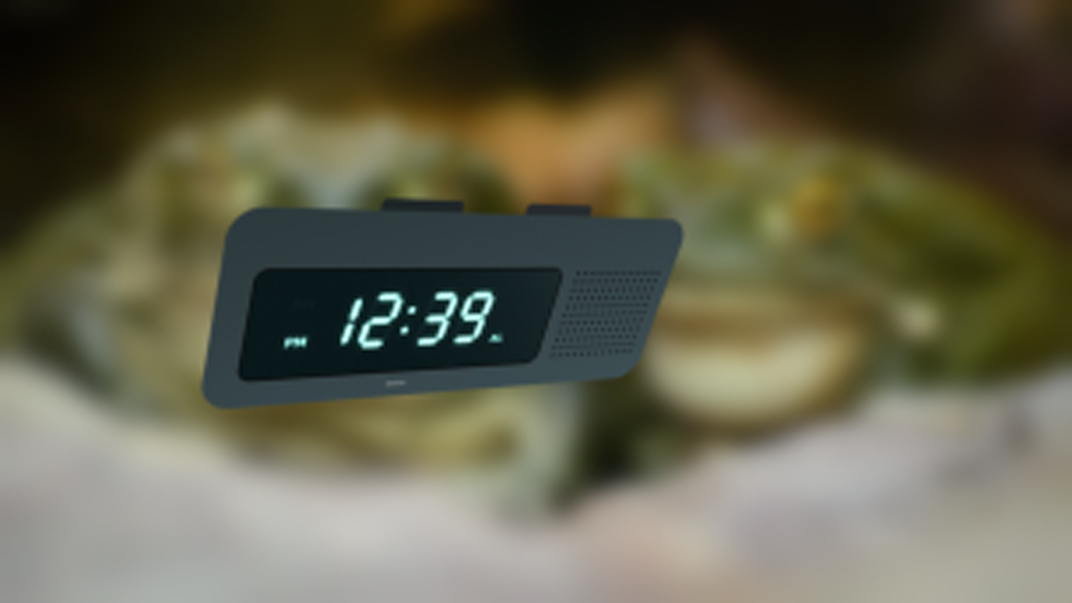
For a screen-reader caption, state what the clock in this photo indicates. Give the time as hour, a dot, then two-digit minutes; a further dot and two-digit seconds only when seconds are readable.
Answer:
12.39
